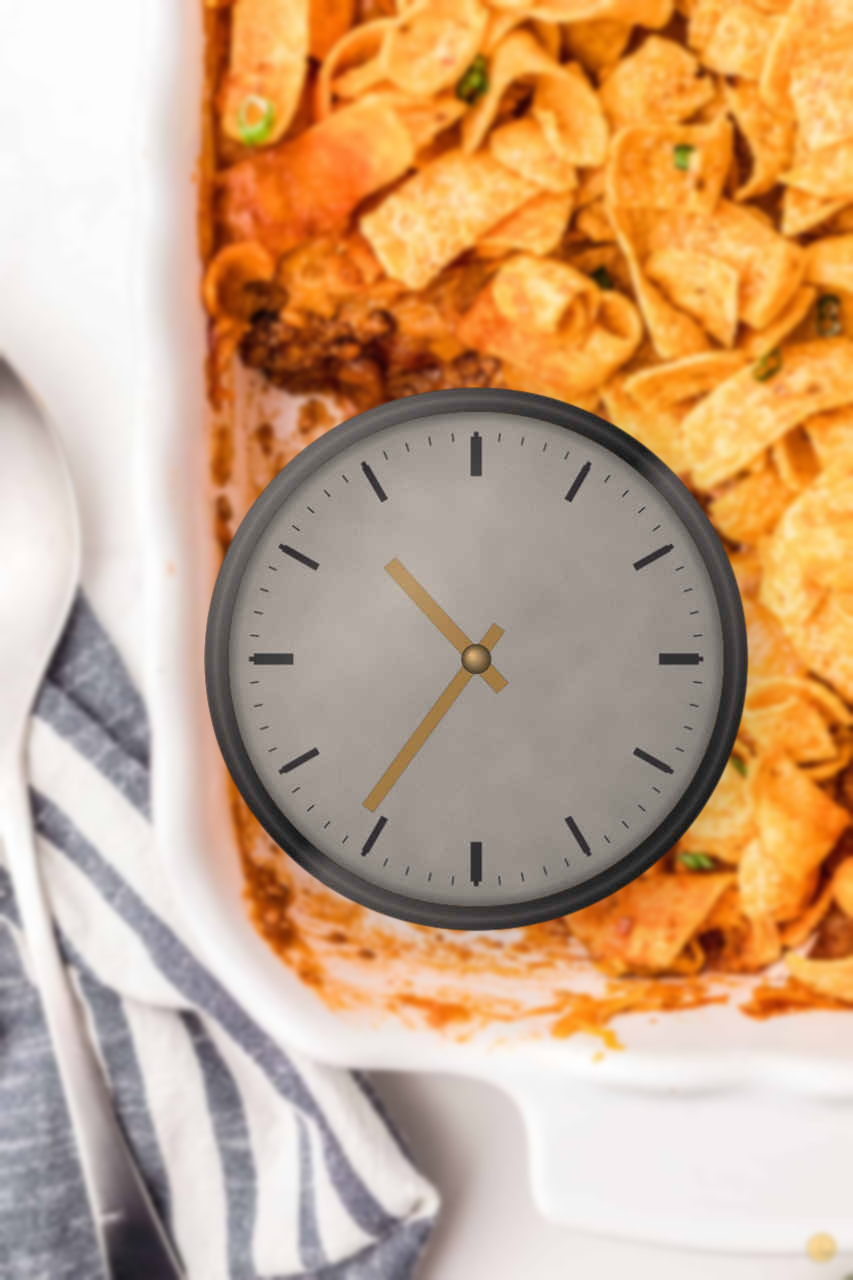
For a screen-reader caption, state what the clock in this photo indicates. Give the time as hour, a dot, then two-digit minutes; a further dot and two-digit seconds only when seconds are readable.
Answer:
10.36
